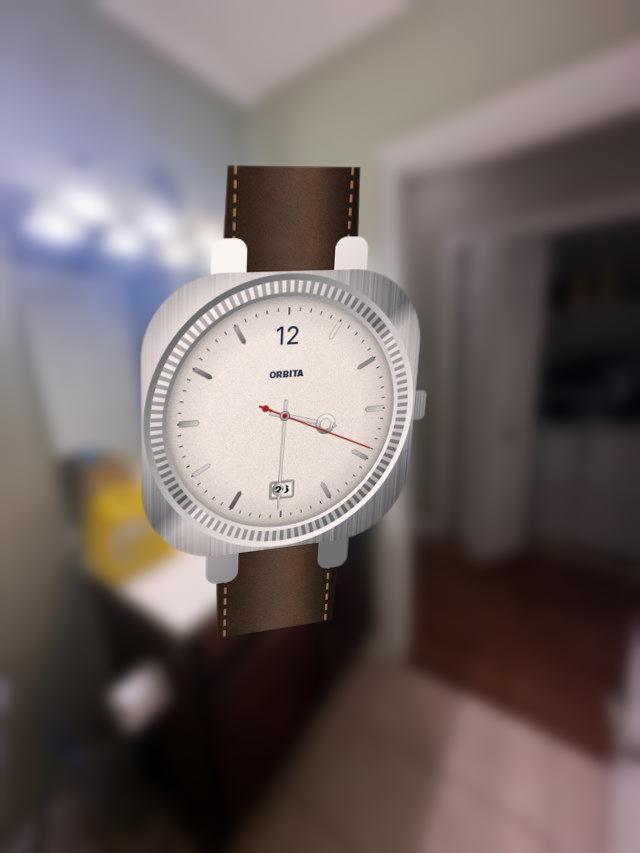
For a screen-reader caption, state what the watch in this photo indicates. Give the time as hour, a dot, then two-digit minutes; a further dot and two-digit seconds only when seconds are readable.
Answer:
3.30.19
